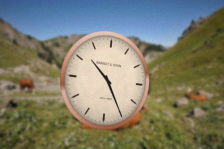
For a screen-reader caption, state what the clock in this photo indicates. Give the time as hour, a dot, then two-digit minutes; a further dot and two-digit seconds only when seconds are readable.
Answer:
10.25
